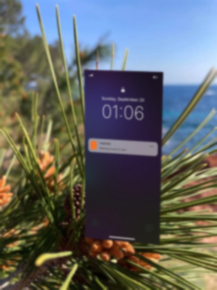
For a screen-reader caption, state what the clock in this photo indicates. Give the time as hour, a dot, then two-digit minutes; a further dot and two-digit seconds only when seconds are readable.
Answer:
1.06
